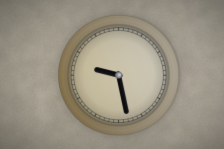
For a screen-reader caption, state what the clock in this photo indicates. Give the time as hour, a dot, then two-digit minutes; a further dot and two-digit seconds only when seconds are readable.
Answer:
9.28
